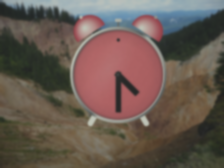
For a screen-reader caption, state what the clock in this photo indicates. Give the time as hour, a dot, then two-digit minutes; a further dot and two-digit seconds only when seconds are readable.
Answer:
4.30
